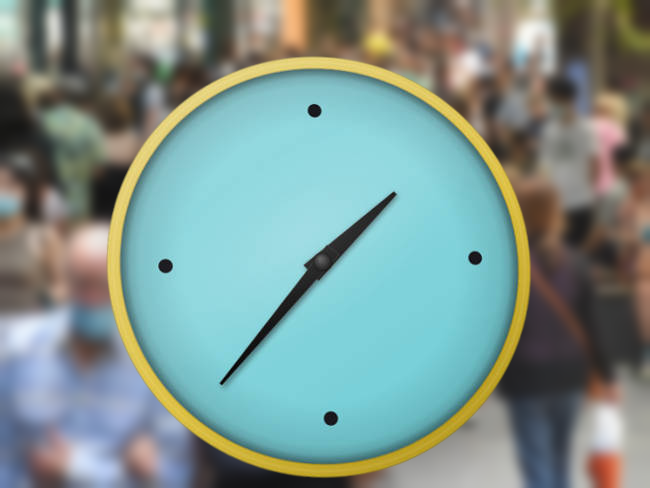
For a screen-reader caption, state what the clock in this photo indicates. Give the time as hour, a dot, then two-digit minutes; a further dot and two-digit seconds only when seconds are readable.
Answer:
1.37
